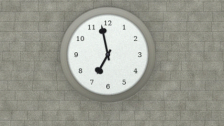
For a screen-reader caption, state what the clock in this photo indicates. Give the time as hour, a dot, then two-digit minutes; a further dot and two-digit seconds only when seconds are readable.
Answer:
6.58
